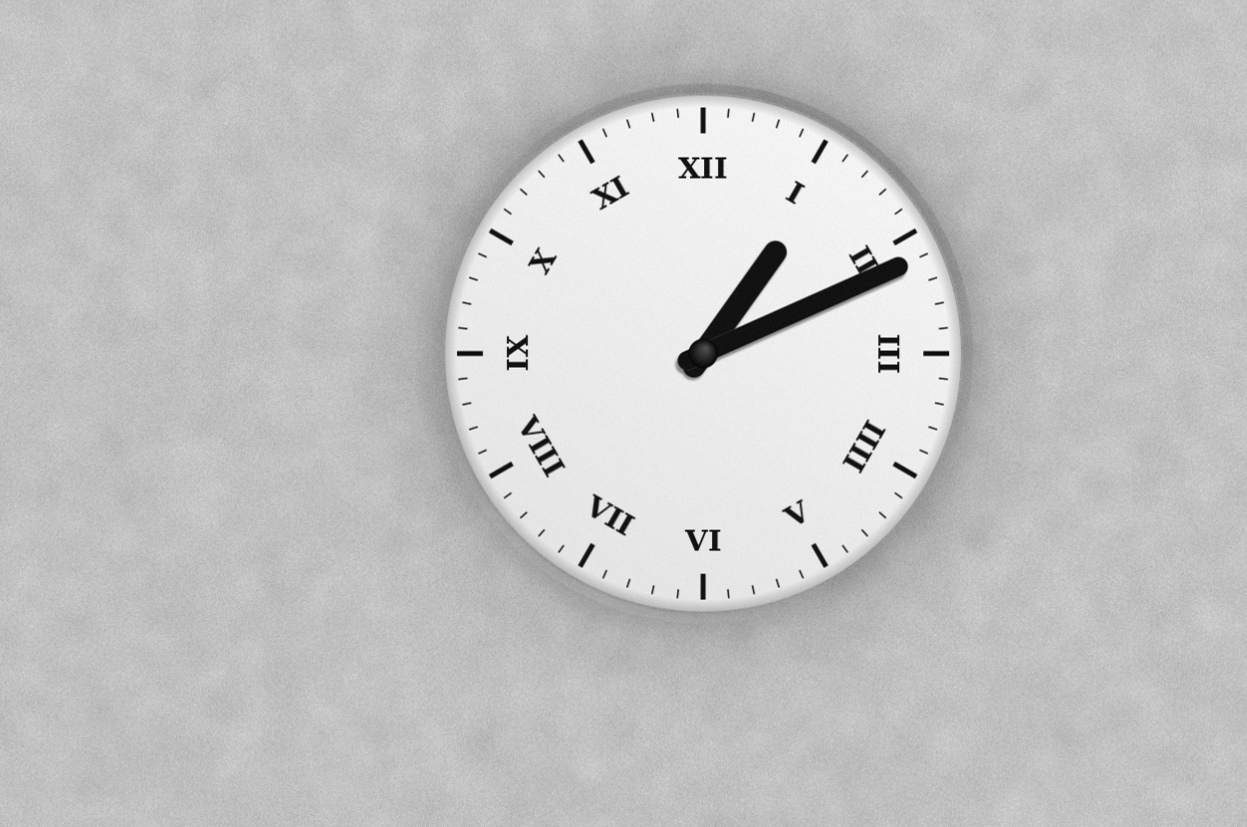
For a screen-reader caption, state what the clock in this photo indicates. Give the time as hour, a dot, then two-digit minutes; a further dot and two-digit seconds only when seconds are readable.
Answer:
1.11
